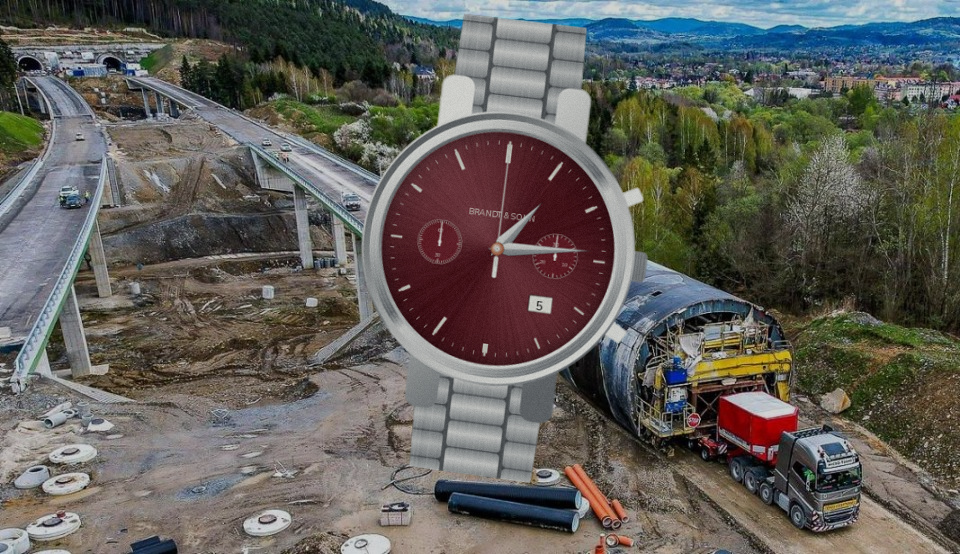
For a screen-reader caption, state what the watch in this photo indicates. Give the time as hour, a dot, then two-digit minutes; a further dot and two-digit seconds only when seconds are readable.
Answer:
1.14
